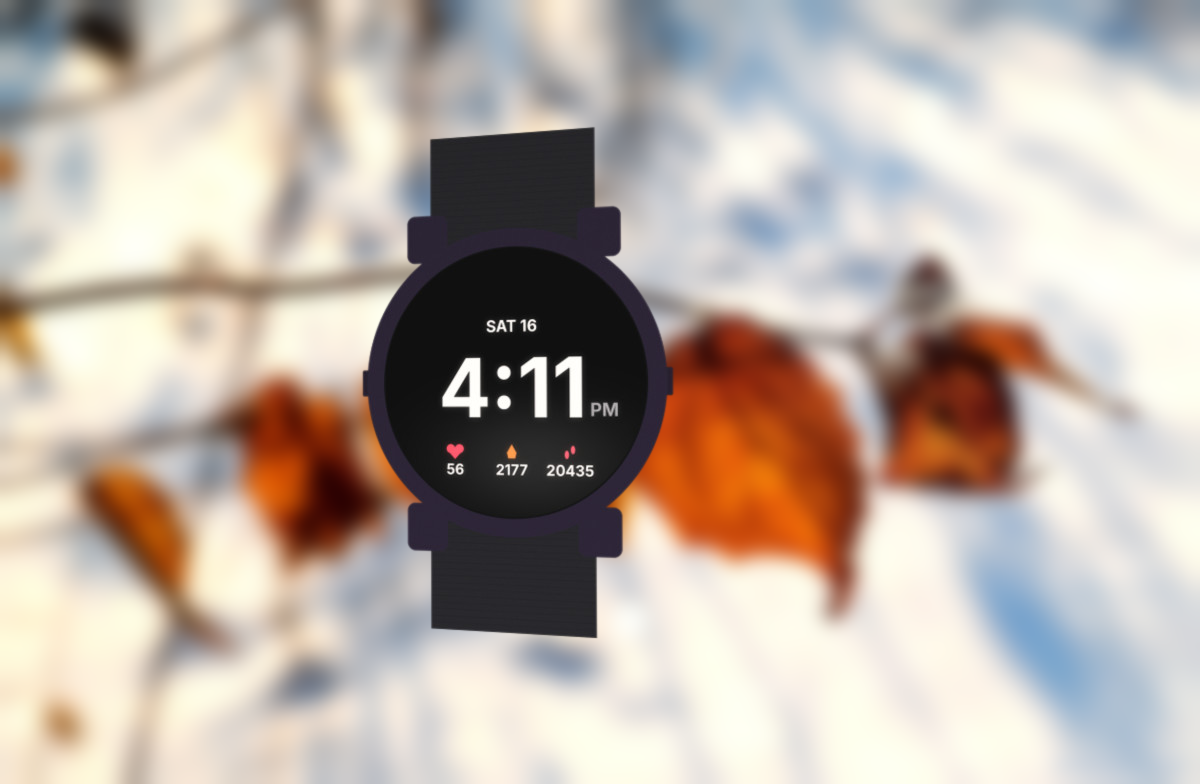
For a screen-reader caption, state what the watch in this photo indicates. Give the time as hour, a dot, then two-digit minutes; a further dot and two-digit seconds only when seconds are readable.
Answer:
4.11
